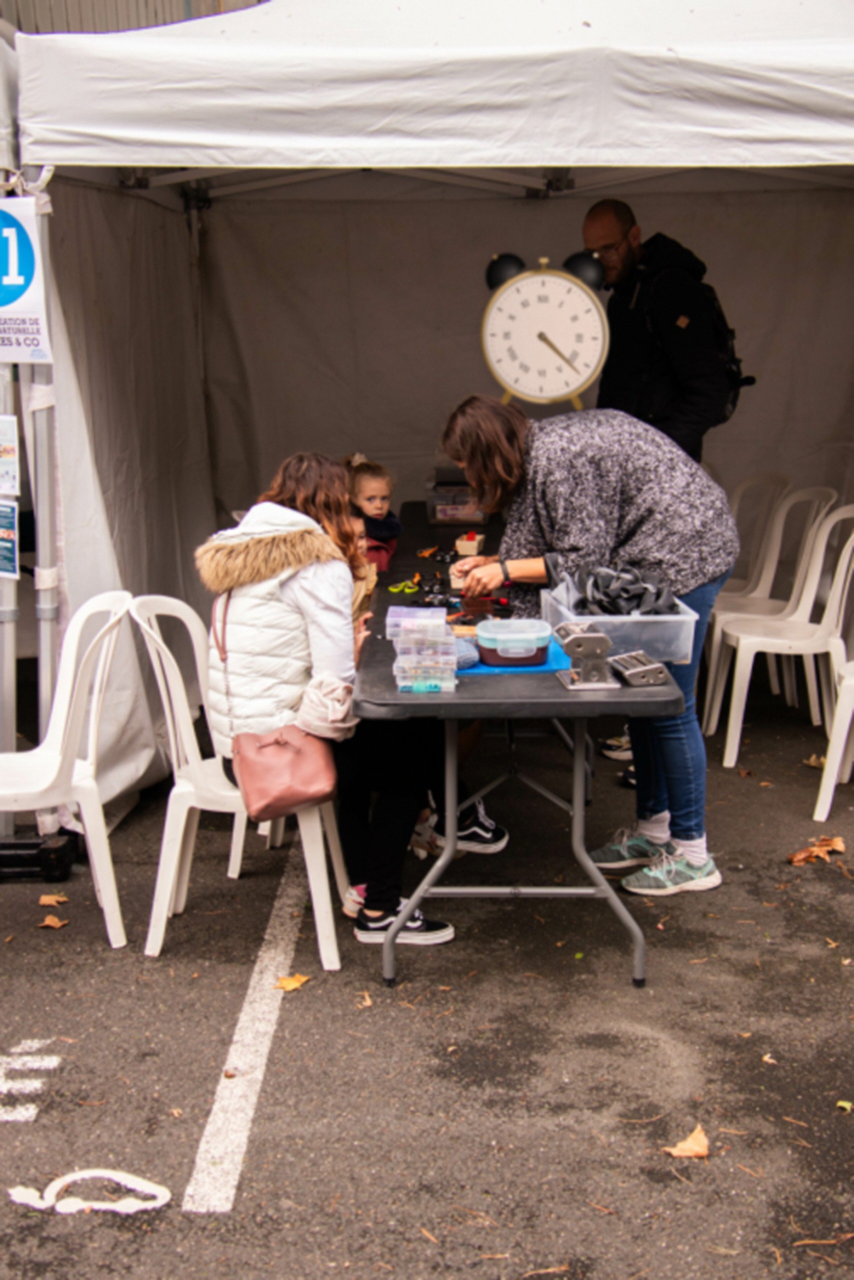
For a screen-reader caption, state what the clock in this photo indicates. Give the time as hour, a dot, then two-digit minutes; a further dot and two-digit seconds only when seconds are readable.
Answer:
4.22
